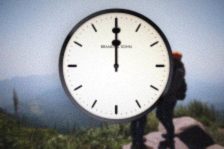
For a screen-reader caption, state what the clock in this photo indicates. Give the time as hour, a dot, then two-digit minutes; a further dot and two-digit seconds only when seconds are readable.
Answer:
12.00
